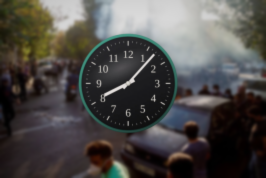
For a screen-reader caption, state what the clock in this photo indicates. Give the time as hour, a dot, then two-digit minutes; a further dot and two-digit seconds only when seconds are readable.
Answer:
8.07
